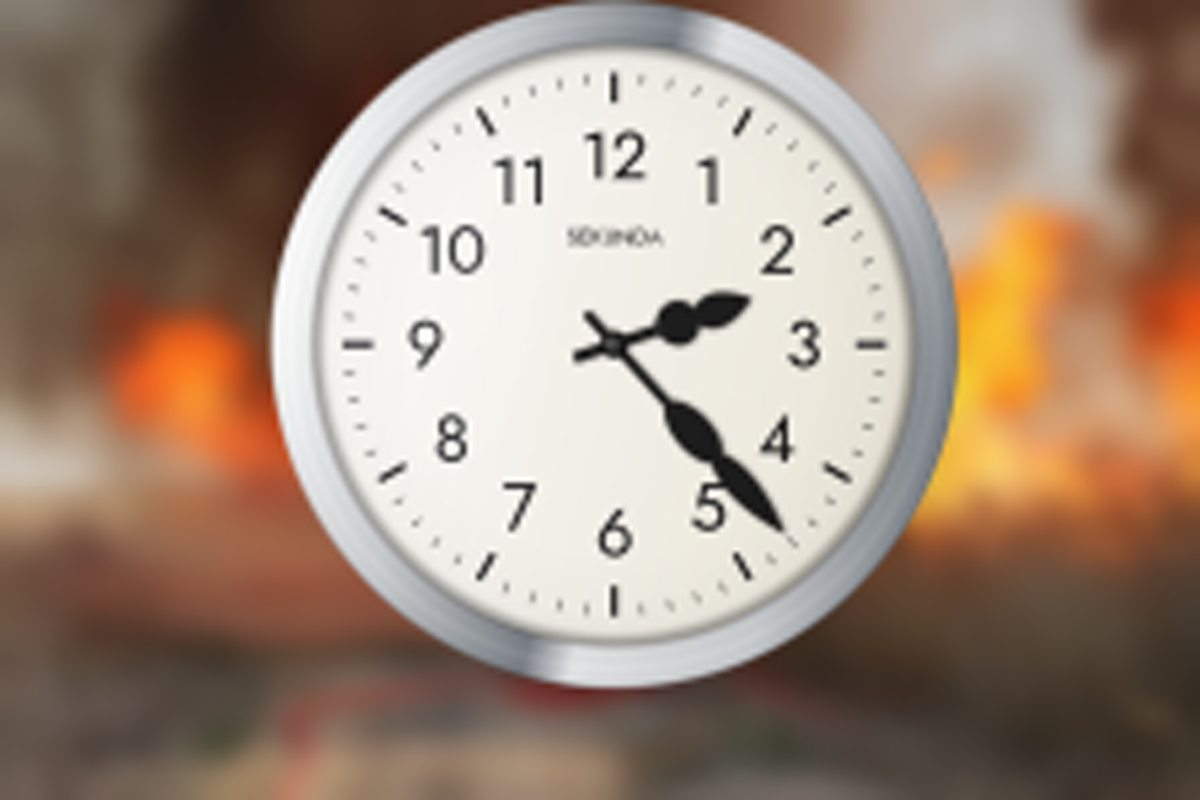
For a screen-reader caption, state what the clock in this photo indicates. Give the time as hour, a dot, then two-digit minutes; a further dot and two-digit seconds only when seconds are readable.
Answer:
2.23
